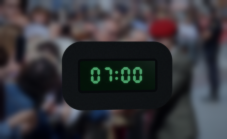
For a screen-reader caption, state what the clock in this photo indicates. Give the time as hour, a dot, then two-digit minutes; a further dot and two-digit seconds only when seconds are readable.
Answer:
7.00
